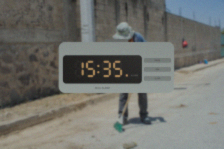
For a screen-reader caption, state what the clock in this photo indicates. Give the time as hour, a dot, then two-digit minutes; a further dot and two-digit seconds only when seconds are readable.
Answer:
15.35
